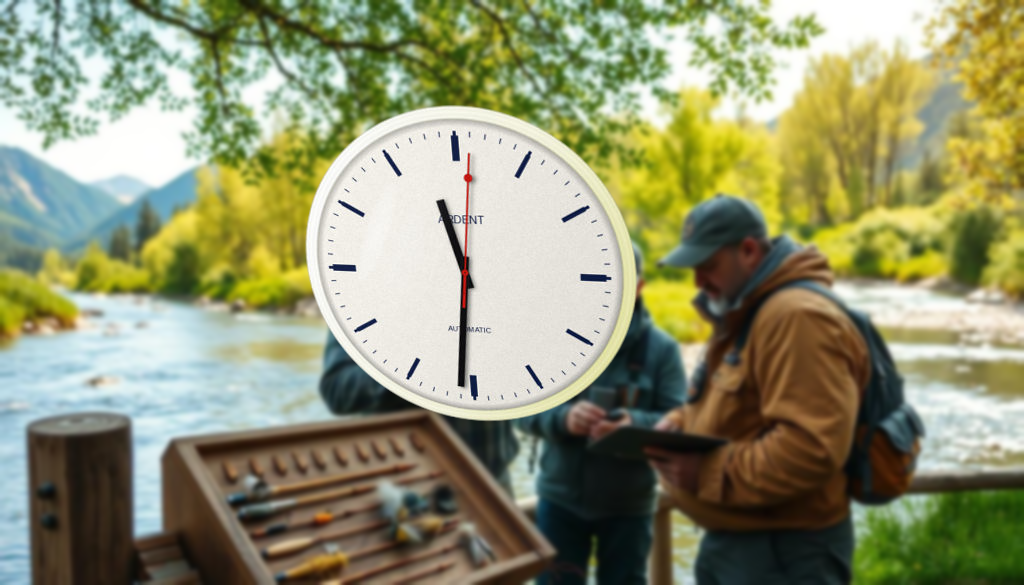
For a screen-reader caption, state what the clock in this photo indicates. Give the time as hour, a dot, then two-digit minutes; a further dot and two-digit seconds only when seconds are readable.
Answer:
11.31.01
